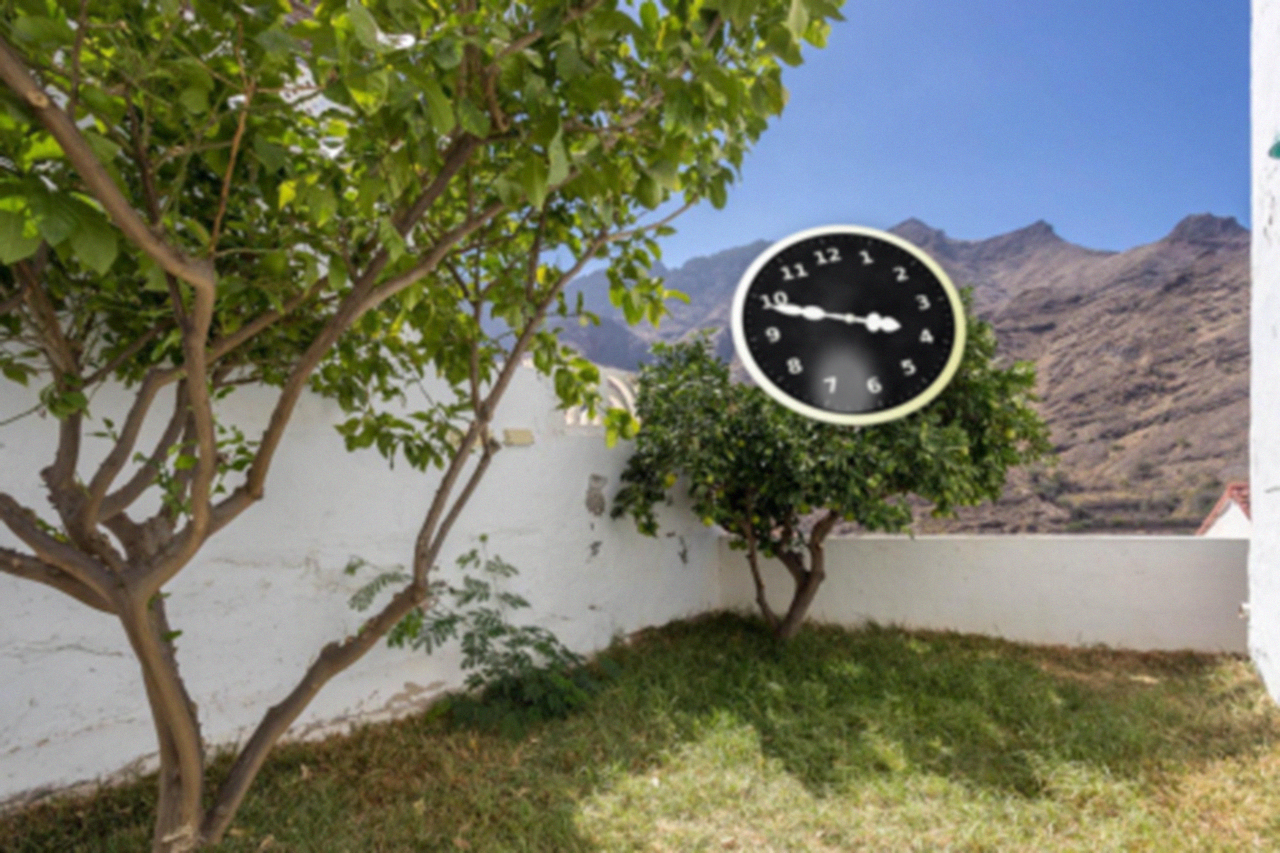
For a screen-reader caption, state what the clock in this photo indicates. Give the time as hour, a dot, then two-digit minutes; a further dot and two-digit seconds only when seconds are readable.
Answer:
3.49
